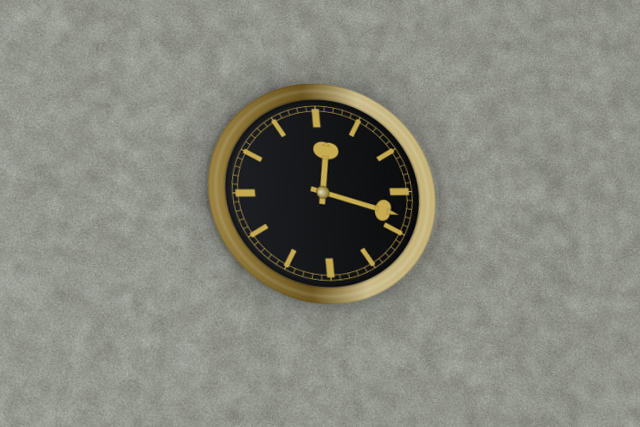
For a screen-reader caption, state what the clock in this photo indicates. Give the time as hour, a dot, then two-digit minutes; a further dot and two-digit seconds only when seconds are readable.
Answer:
12.18
